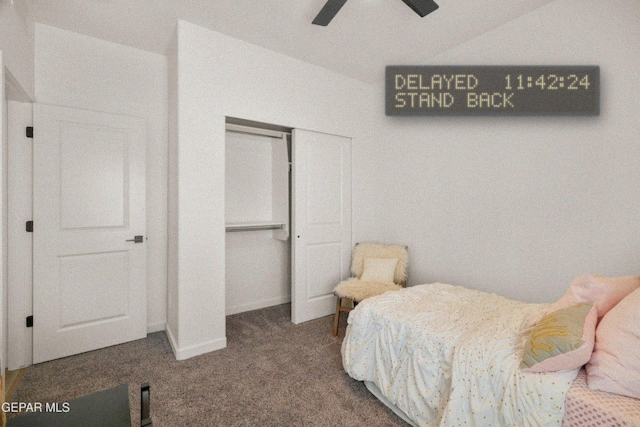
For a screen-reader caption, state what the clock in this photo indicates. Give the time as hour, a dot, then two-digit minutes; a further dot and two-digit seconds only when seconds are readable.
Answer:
11.42.24
